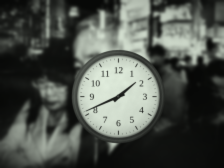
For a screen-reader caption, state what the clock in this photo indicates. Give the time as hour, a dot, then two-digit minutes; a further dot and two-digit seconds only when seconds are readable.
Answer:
1.41
